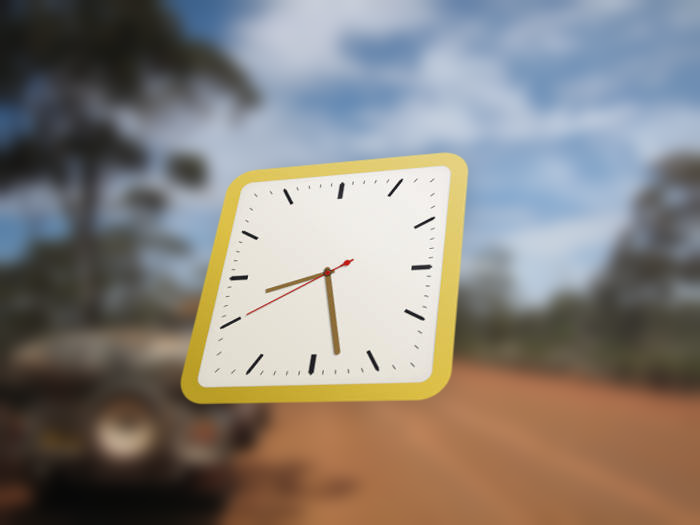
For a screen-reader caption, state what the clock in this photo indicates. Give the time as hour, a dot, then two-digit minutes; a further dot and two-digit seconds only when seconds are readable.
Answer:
8.27.40
